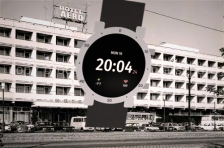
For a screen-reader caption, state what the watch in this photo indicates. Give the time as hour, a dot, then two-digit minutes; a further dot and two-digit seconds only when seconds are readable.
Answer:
20.04
